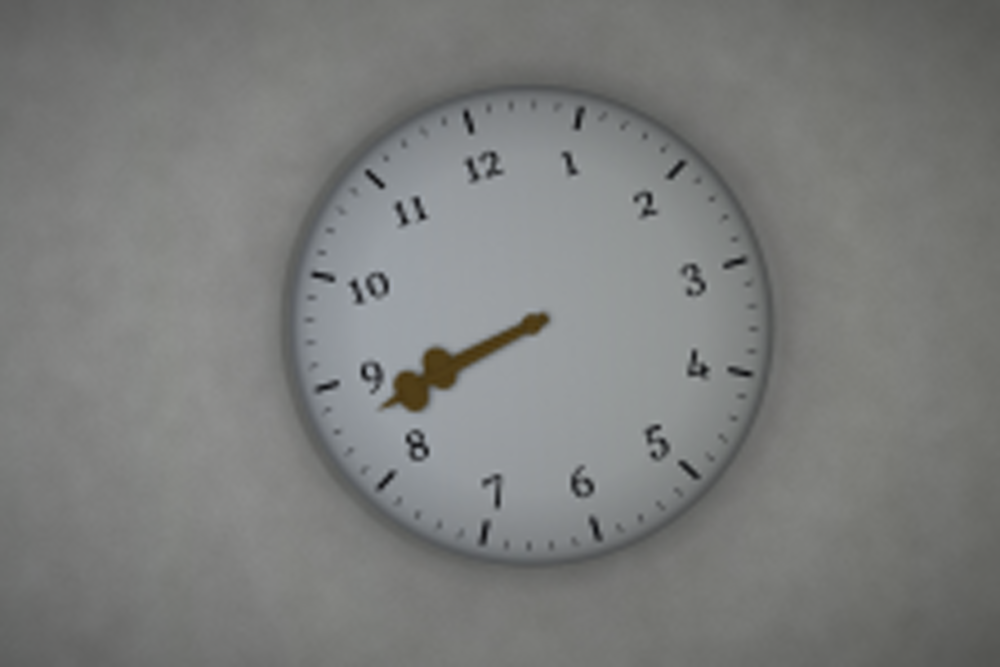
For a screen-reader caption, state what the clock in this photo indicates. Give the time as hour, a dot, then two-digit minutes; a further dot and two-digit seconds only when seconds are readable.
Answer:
8.43
